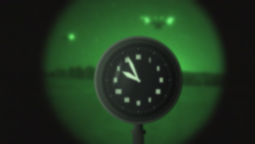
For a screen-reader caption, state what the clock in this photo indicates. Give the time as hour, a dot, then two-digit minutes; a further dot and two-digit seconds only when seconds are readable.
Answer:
9.56
